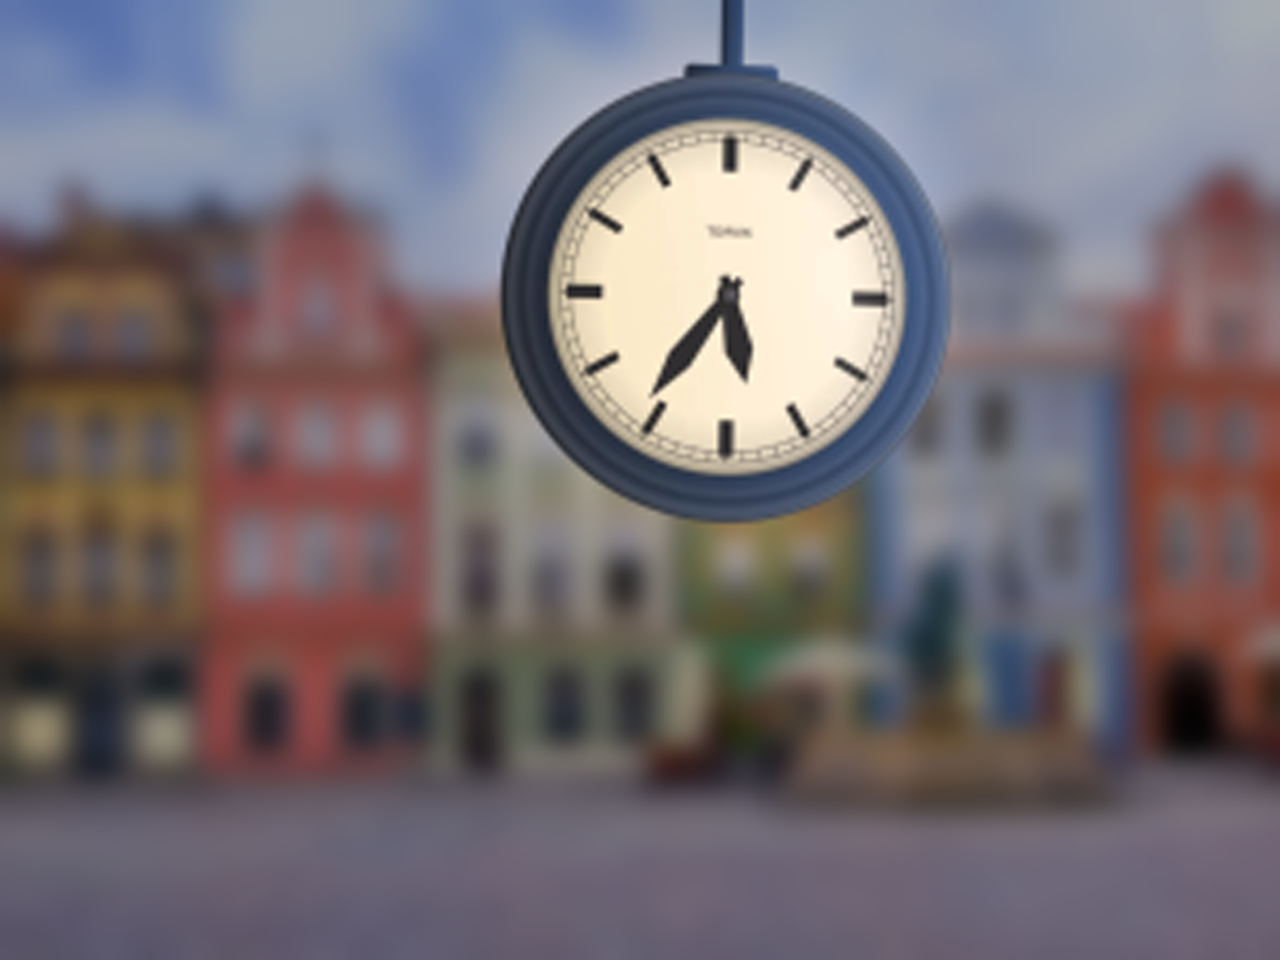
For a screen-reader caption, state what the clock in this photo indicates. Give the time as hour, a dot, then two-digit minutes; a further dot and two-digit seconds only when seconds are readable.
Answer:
5.36
